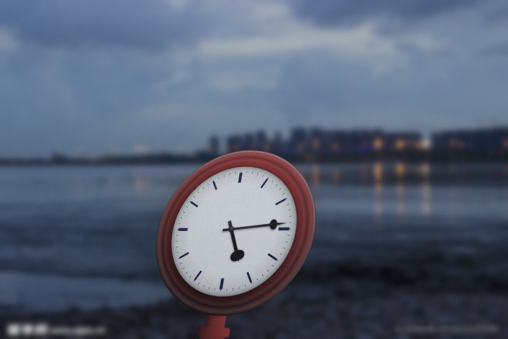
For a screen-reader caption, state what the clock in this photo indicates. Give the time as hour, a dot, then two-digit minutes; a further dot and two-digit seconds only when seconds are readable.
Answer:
5.14
